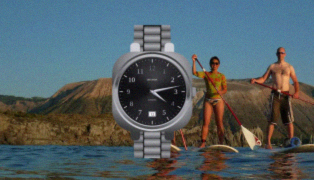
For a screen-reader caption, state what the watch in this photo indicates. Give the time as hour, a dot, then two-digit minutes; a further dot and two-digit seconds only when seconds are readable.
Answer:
4.13
